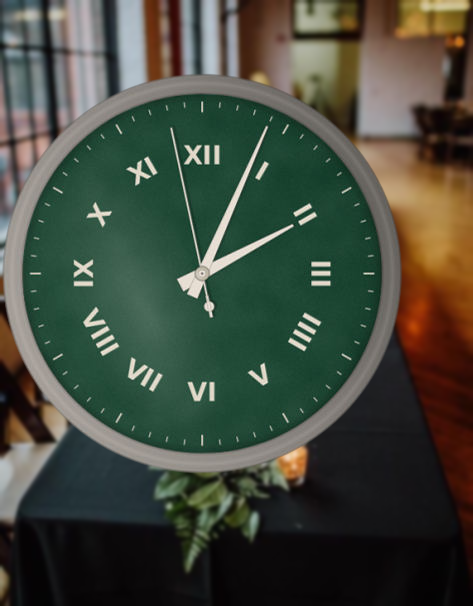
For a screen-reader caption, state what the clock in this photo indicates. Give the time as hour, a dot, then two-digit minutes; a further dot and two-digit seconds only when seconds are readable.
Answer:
2.03.58
